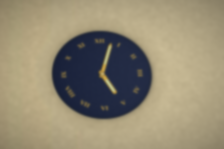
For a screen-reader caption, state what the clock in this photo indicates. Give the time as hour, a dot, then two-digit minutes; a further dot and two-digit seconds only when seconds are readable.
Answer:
5.03
